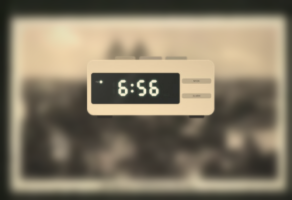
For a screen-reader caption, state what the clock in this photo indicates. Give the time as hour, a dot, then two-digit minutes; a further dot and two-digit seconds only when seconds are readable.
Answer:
6.56
